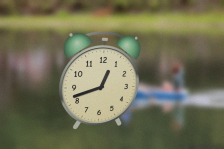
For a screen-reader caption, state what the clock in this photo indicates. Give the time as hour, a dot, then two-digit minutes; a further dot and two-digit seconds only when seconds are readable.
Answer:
12.42
